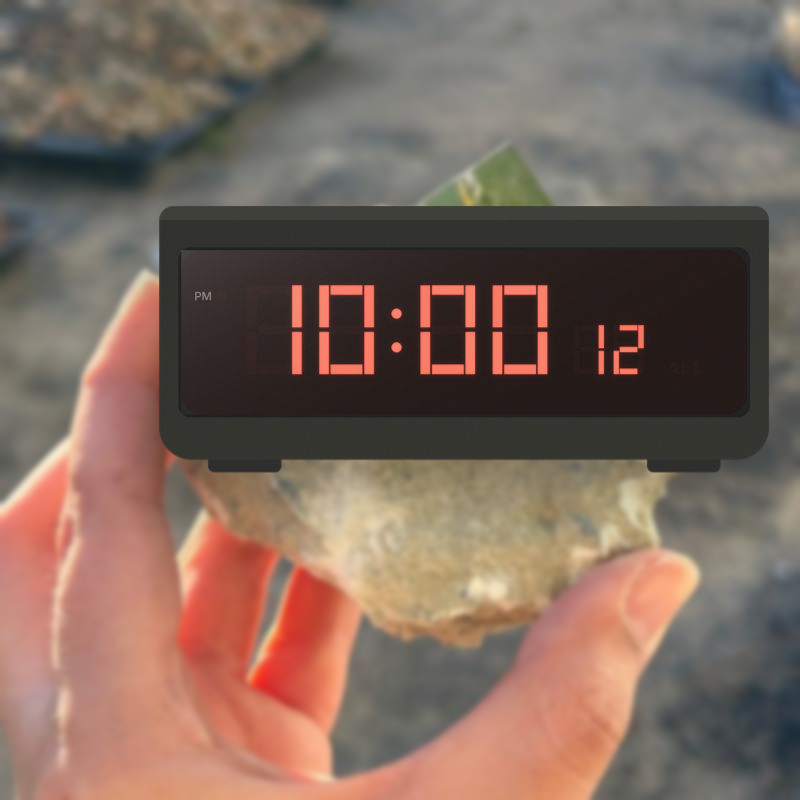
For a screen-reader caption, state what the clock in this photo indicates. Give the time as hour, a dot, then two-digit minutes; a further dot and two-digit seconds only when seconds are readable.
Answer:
10.00.12
